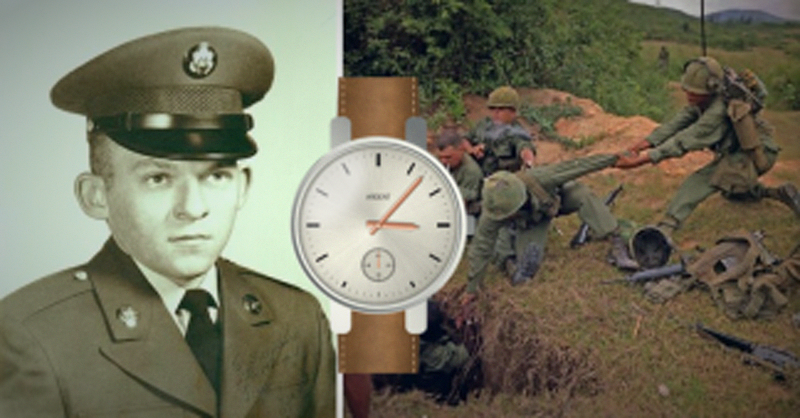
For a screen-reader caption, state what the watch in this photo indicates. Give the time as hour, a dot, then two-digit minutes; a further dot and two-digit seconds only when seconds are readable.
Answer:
3.07
